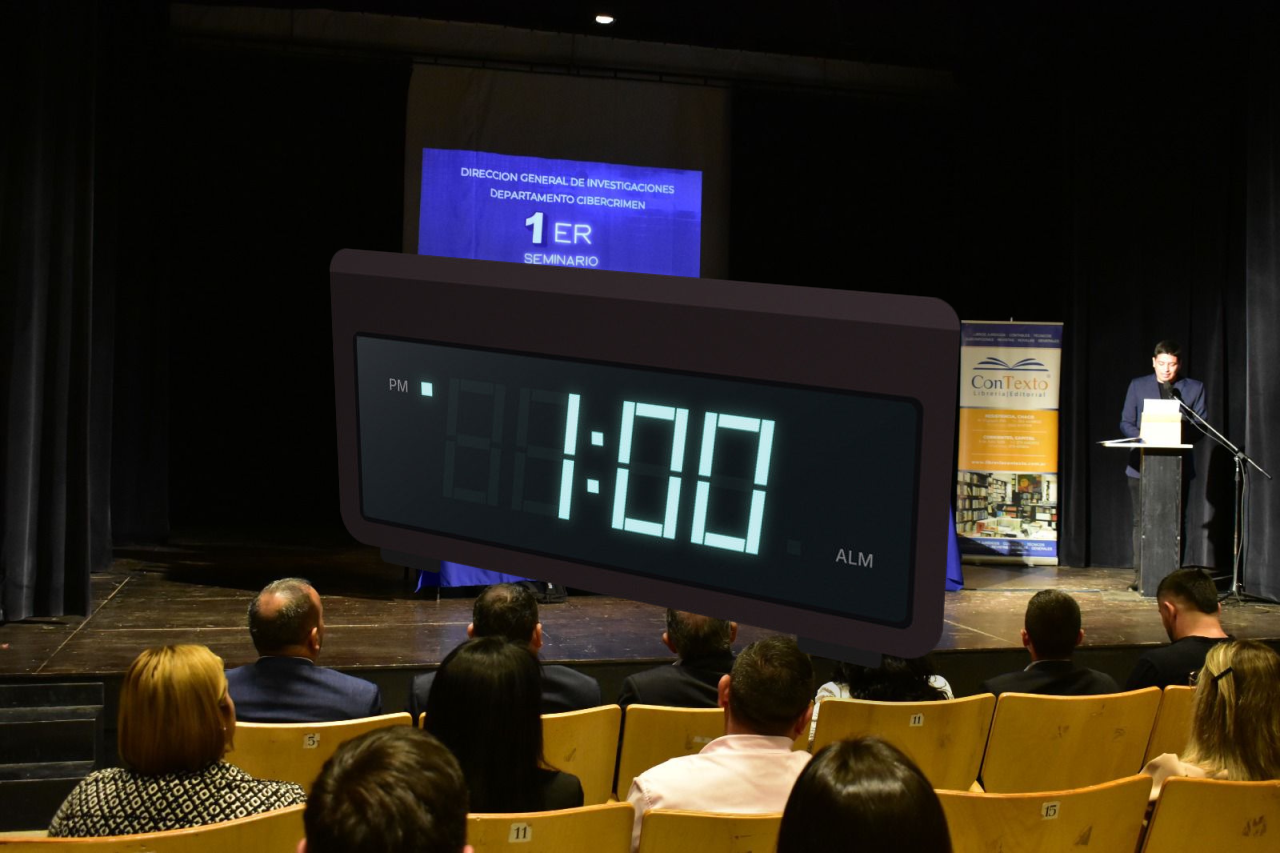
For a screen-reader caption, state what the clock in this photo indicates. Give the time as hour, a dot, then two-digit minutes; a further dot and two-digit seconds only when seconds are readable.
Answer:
1.00
